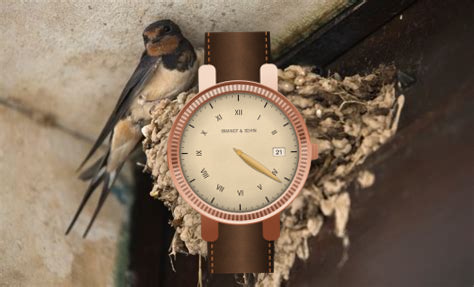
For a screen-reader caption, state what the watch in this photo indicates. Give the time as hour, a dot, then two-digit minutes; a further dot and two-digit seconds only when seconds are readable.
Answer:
4.21
